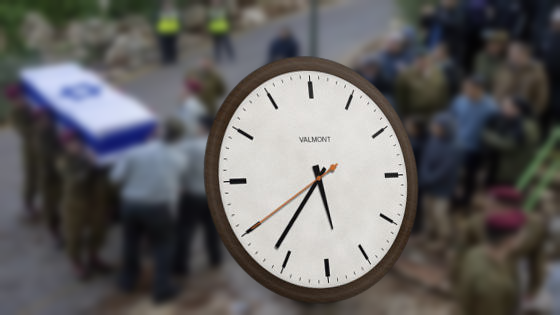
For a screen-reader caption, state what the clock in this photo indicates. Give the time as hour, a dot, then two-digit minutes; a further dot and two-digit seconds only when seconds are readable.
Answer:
5.36.40
